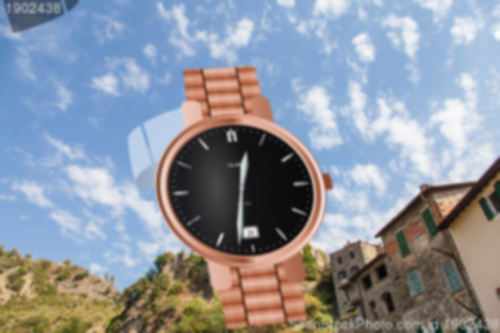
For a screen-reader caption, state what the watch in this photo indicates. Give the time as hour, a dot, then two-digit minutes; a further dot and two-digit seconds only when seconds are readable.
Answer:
12.32
